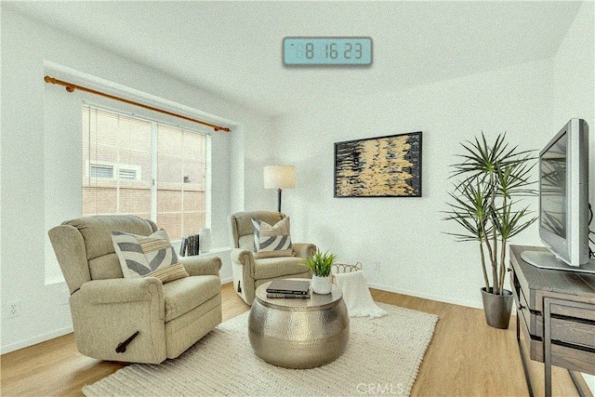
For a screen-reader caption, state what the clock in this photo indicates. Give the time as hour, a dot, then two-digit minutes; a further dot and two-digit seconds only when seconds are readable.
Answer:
8.16.23
